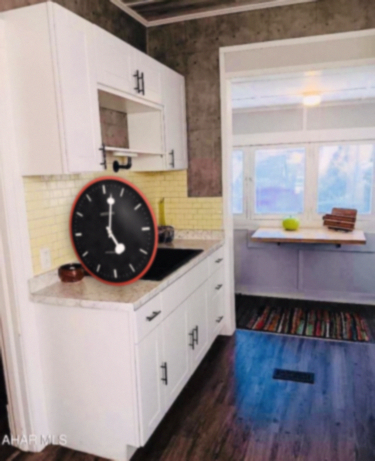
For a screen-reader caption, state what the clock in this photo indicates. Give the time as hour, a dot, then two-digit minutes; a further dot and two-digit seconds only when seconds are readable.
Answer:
5.02
